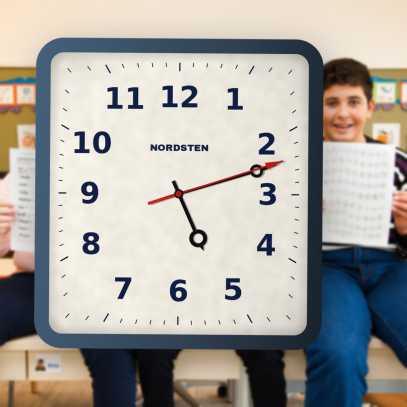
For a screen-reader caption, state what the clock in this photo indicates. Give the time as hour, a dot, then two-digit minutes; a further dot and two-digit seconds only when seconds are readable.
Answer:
5.12.12
